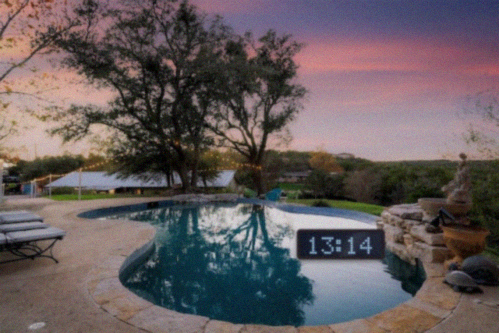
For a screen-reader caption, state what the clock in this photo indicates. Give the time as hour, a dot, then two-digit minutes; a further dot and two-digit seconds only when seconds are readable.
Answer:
13.14
